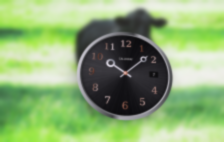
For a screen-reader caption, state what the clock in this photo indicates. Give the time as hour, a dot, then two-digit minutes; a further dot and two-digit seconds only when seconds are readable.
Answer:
10.08
